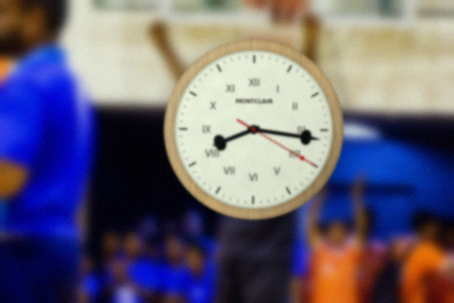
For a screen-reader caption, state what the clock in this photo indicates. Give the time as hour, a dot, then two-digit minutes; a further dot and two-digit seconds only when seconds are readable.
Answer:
8.16.20
